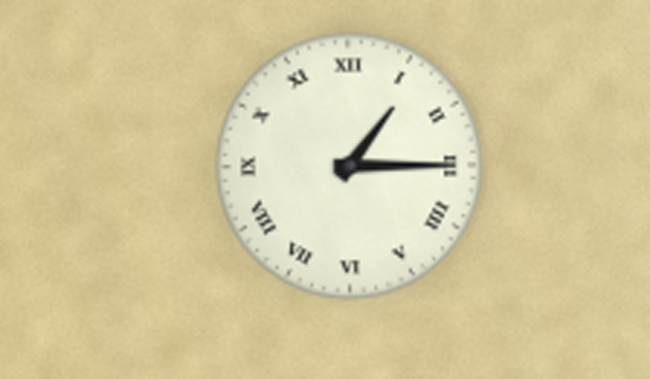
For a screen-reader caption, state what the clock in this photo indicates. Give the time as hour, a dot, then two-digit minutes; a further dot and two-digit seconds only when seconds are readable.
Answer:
1.15
